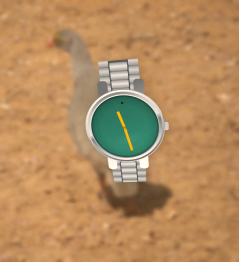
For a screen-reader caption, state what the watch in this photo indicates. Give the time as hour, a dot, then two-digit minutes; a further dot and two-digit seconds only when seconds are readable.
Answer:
11.28
